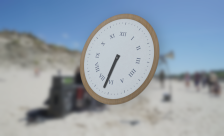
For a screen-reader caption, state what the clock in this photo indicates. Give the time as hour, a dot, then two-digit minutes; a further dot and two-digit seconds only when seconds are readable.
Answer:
6.32
